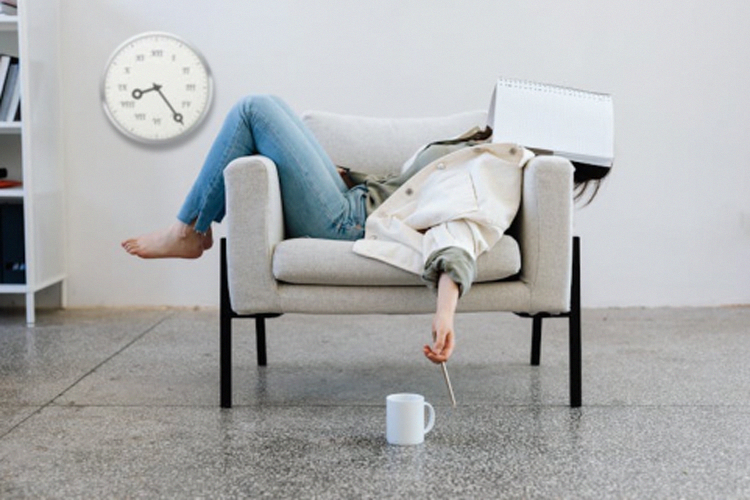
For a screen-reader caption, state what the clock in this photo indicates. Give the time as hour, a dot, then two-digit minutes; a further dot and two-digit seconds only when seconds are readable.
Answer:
8.24
